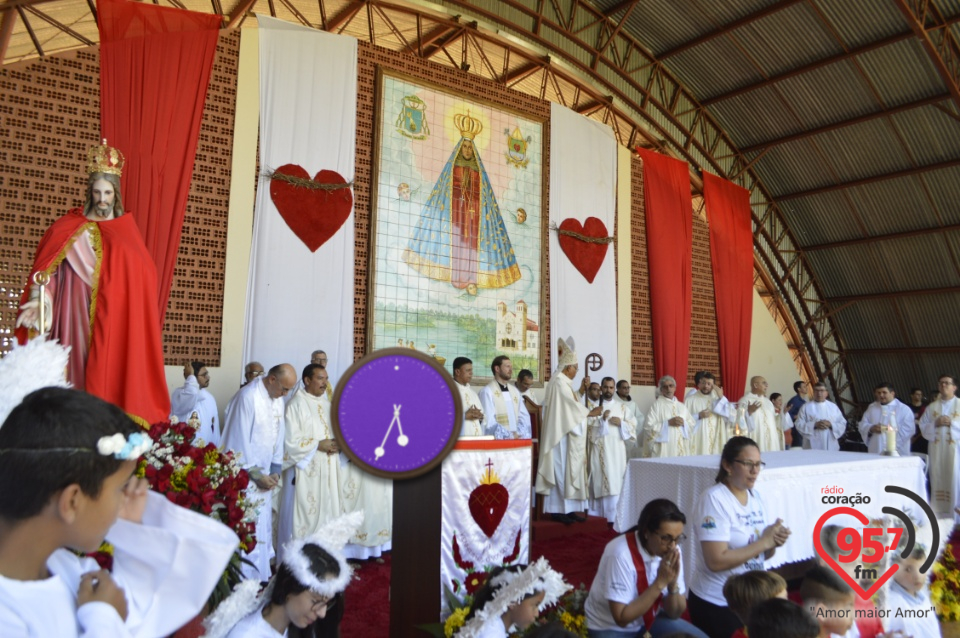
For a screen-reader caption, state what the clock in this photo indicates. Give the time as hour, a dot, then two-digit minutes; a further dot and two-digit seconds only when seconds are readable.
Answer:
5.34
